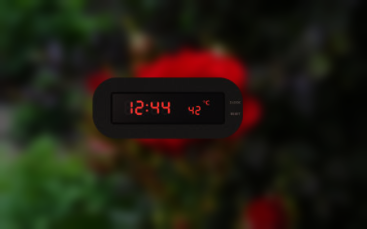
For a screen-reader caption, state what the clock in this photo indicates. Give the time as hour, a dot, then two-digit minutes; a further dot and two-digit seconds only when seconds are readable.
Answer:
12.44
